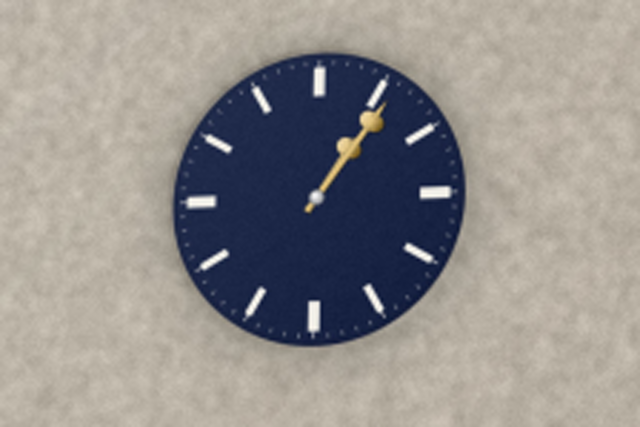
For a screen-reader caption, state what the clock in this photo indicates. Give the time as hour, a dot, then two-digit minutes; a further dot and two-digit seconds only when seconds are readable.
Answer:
1.06
